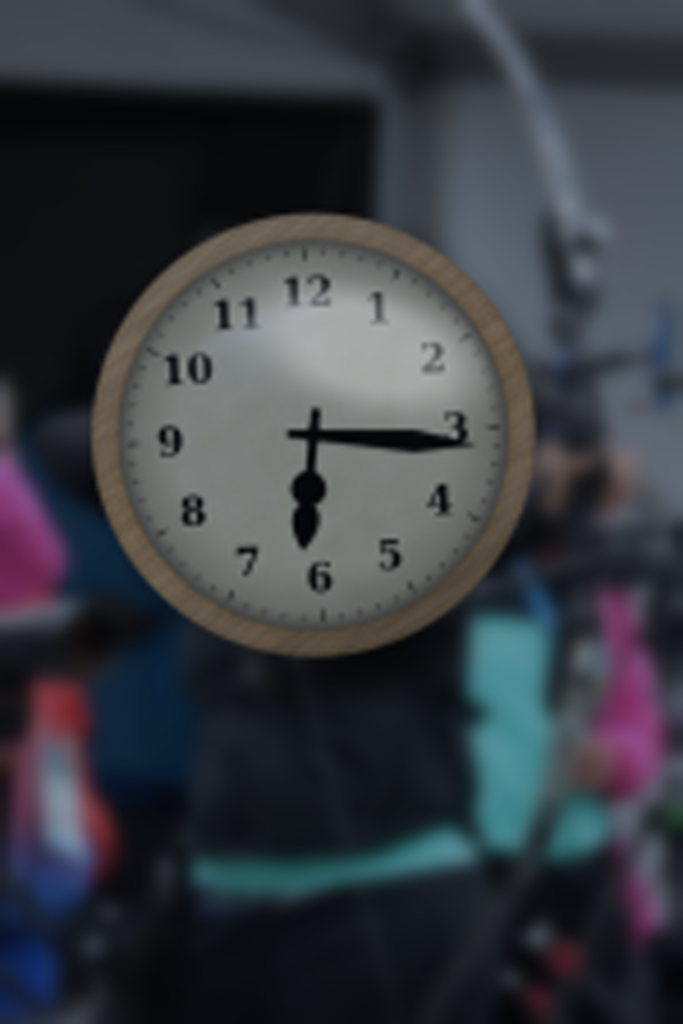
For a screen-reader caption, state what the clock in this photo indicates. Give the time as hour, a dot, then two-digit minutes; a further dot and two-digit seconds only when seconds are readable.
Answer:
6.16
